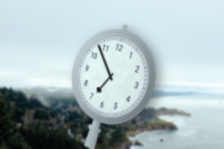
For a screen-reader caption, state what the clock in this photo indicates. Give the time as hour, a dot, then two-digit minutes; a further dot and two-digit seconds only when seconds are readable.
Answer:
6.53
